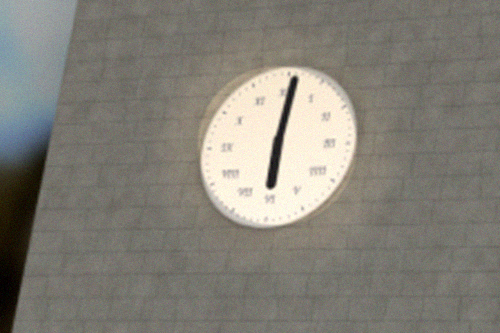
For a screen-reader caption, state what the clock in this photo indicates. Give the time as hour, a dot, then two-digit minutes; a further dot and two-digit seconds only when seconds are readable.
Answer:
6.01
